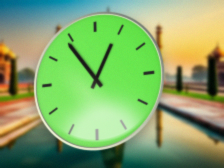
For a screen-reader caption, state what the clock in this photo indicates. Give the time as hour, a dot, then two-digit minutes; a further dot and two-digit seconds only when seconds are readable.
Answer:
12.54
